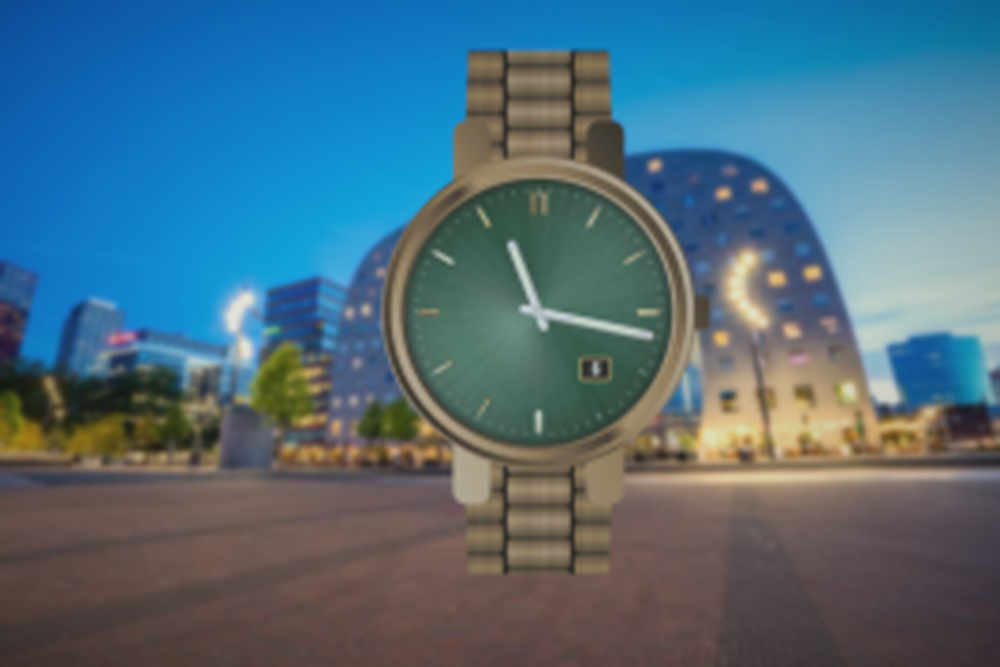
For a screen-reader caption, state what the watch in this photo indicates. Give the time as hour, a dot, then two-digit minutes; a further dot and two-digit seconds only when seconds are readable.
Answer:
11.17
